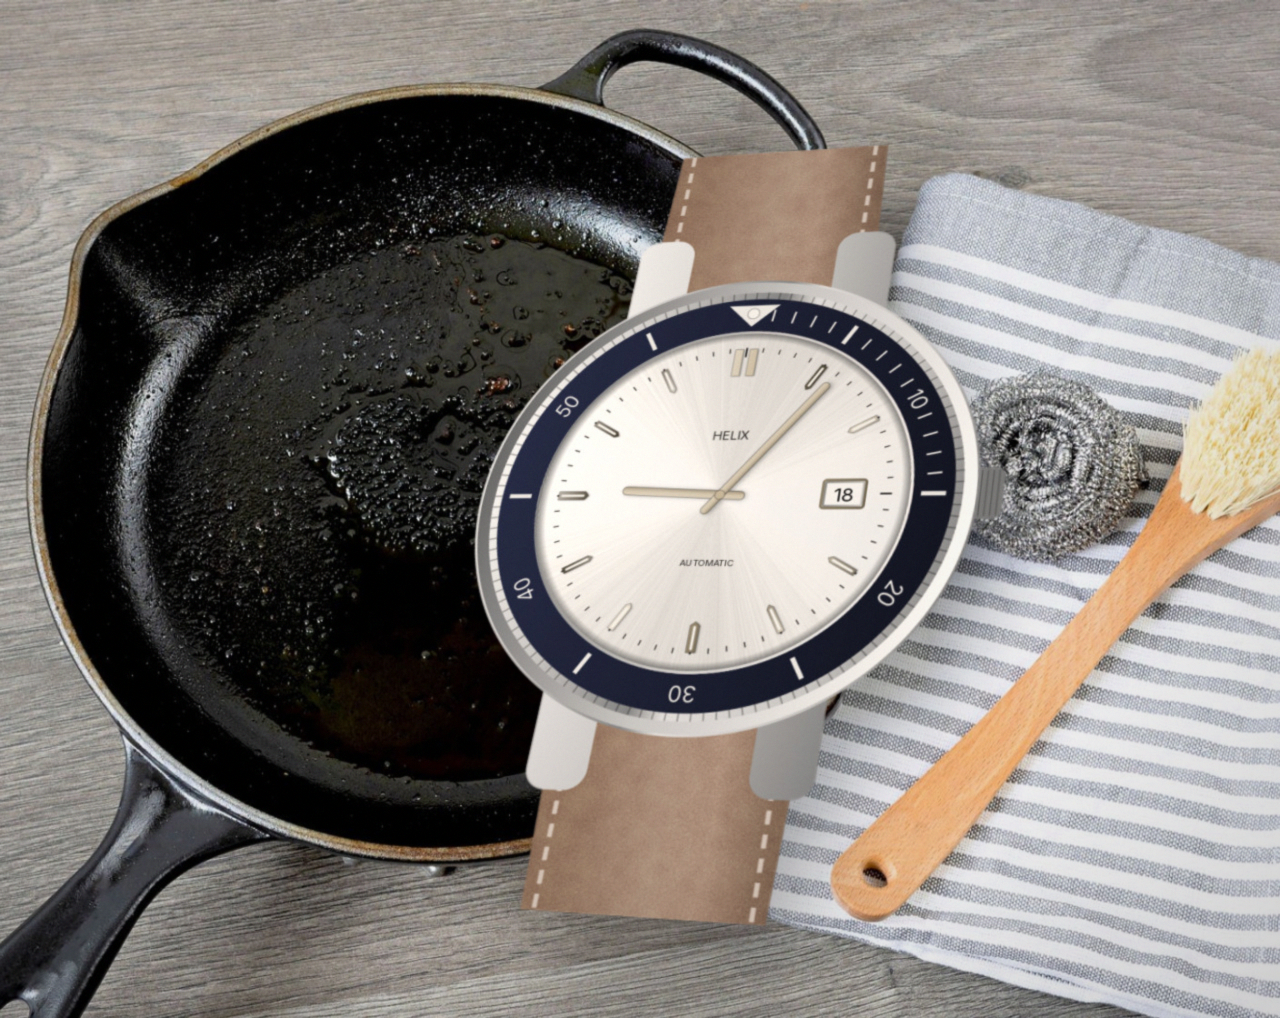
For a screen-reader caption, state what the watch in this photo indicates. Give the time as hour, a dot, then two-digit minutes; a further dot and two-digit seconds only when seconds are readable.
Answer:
9.06
